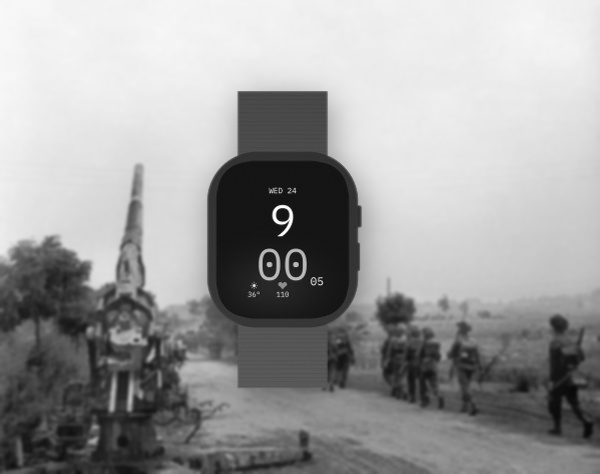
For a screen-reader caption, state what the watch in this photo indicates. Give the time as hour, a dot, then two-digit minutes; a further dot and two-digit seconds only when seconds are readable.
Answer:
9.00.05
